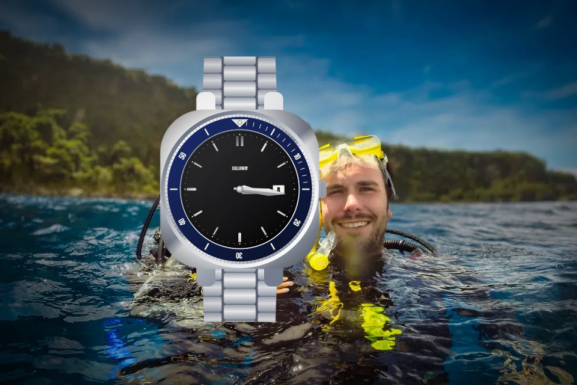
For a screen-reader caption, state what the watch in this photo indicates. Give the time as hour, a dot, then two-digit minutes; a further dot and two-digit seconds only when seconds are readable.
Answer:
3.16
